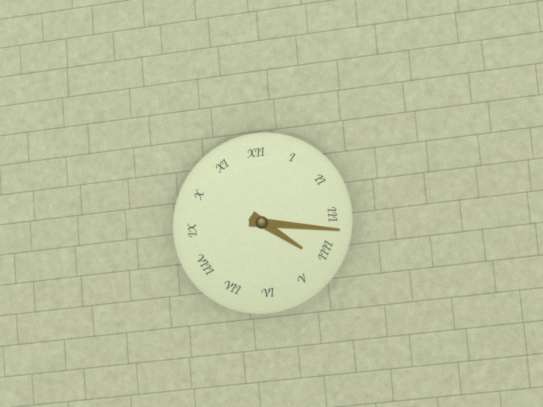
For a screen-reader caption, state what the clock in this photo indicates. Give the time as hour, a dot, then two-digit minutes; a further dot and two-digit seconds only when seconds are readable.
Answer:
4.17
